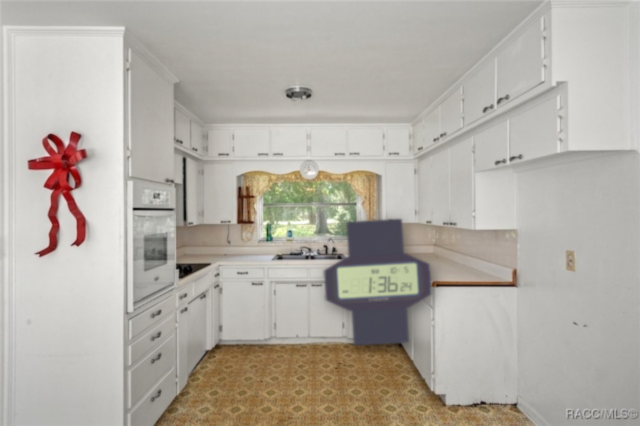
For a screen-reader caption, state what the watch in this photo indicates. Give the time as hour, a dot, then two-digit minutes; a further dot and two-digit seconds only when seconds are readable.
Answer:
1.36
